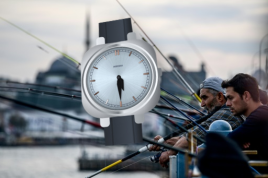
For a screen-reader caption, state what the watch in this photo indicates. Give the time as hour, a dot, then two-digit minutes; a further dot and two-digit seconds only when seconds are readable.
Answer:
5.30
